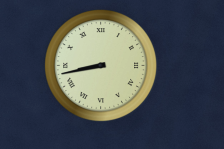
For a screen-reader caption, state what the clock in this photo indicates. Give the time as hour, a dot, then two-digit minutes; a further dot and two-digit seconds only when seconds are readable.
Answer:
8.43
